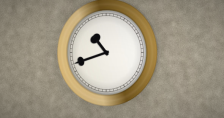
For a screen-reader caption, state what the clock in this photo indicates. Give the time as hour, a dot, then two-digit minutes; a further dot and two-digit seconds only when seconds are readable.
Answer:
10.42
